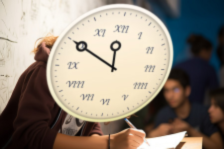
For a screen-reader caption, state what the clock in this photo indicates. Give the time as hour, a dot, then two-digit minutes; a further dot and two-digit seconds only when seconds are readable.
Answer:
11.50
